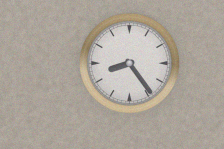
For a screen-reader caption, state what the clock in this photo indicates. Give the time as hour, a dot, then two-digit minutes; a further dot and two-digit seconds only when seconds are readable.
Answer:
8.24
